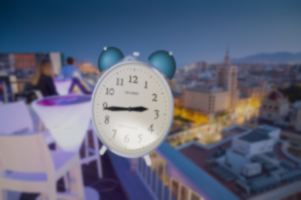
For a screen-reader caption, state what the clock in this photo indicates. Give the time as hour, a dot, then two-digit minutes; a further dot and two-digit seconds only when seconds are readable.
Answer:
2.44
